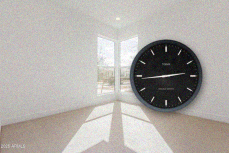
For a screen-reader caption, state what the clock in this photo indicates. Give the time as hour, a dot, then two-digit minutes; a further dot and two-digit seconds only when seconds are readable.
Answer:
2.44
